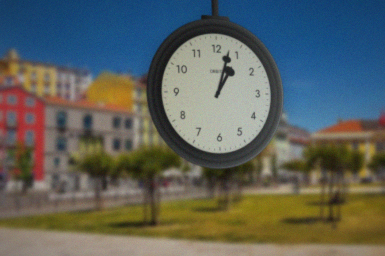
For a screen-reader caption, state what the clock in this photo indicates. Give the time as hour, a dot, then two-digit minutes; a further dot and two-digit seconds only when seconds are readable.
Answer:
1.03
